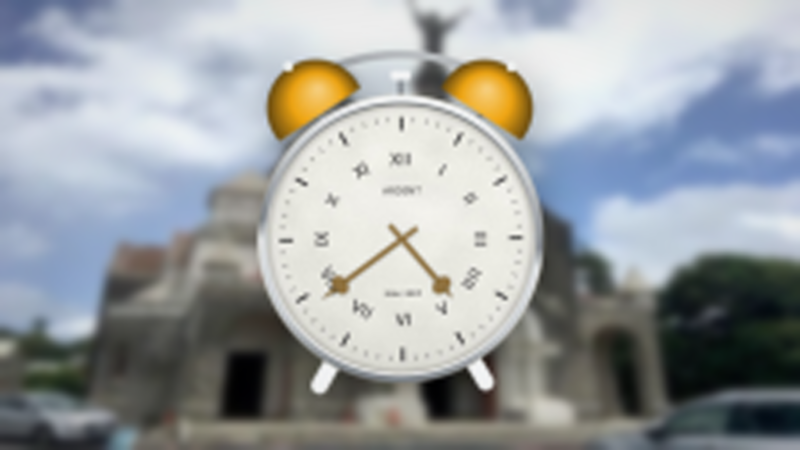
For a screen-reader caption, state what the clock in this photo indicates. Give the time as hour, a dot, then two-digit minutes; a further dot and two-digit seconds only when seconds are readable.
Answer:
4.39
